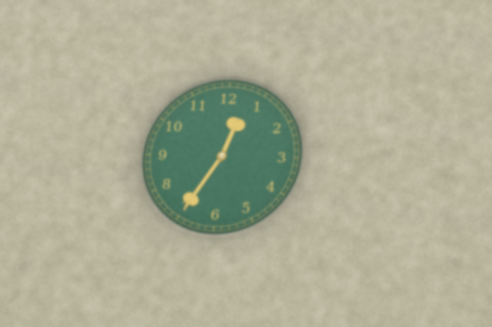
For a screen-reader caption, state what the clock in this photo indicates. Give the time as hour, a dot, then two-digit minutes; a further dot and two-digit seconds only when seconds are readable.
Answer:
12.35
